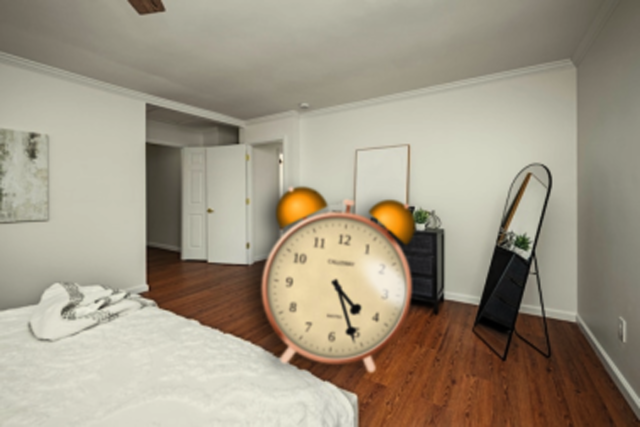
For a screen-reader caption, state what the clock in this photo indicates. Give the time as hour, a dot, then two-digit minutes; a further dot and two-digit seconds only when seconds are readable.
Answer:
4.26
